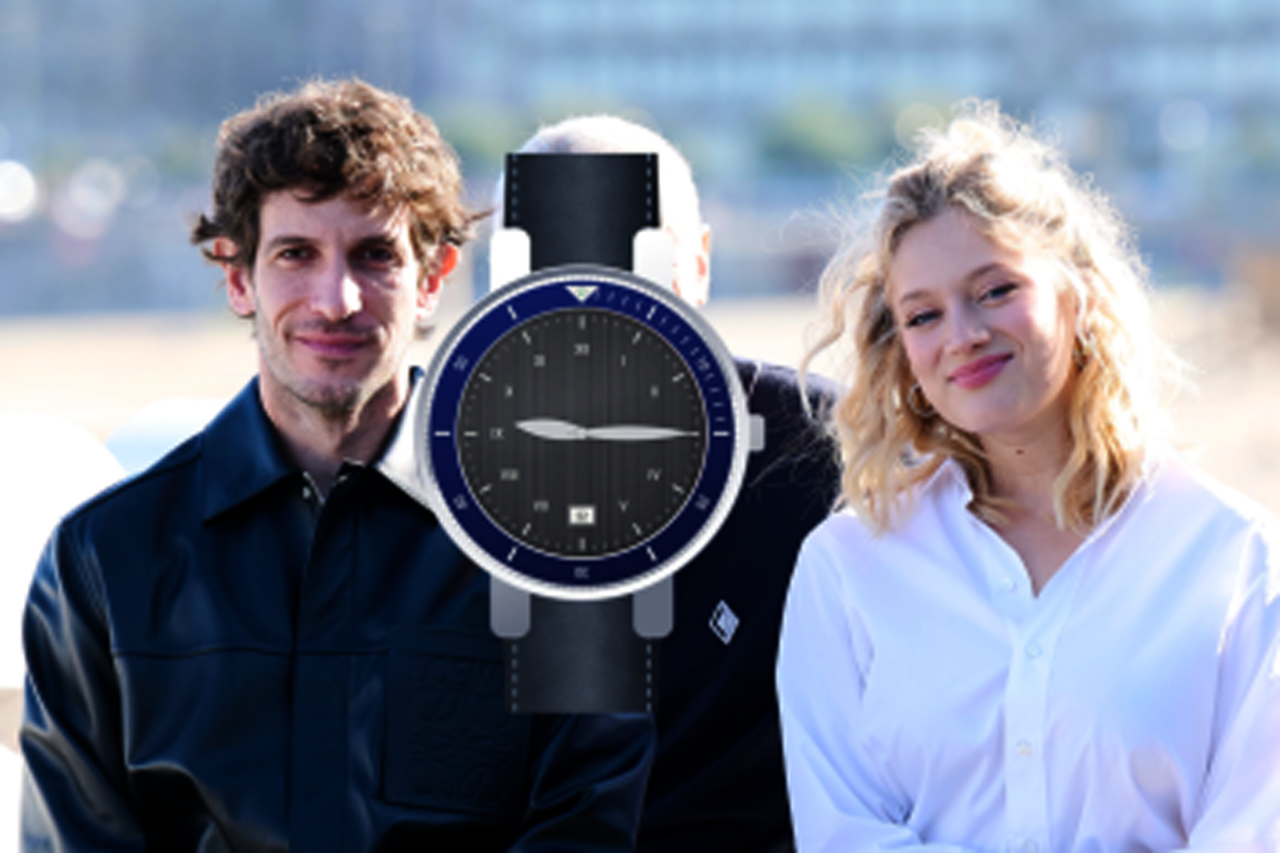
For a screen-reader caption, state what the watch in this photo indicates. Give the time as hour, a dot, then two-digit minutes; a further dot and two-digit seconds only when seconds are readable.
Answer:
9.15
